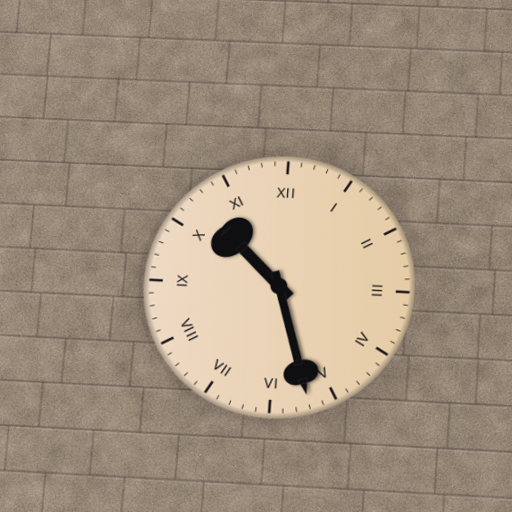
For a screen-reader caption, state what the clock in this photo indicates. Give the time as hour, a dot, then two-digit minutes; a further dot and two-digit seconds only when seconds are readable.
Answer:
10.27
